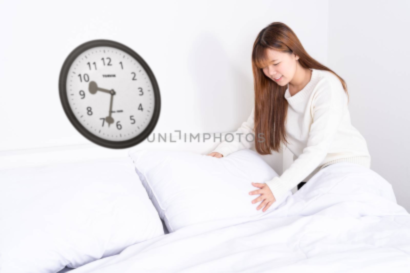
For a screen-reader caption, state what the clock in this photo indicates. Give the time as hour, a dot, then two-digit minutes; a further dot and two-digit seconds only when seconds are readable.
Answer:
9.33
